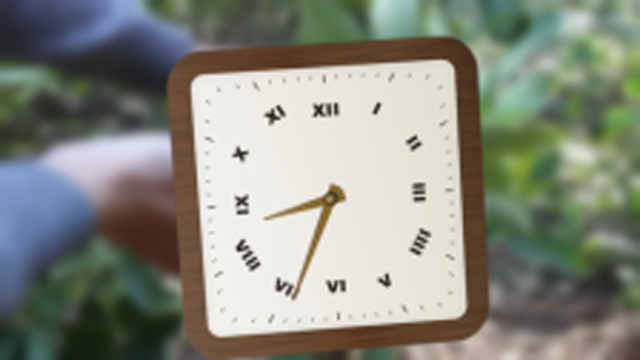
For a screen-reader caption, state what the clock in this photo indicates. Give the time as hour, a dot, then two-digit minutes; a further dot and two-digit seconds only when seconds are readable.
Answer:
8.34
